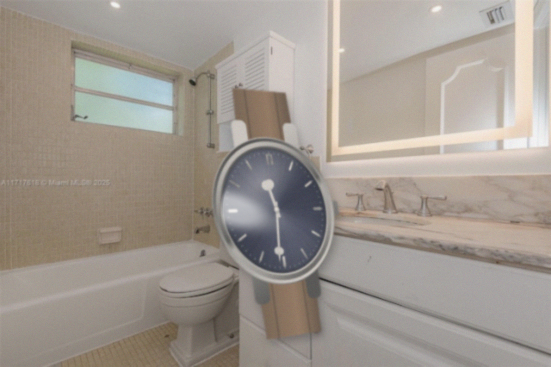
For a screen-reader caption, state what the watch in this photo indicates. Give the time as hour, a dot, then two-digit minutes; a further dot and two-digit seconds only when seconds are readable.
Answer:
11.31
